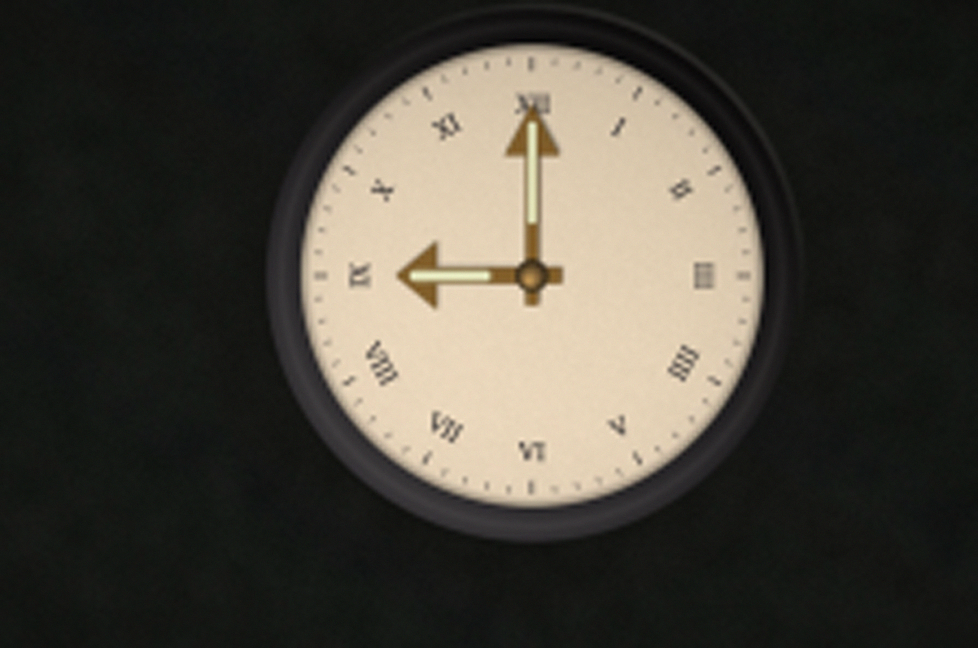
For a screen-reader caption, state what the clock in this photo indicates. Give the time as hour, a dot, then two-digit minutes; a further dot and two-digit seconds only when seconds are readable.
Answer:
9.00
